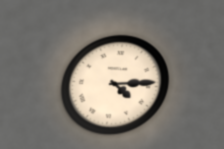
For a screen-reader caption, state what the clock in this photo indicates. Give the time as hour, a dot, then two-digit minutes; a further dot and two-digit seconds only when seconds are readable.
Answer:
4.14
